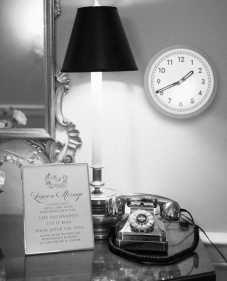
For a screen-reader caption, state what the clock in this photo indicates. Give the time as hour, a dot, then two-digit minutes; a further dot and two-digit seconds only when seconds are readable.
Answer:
1.41
